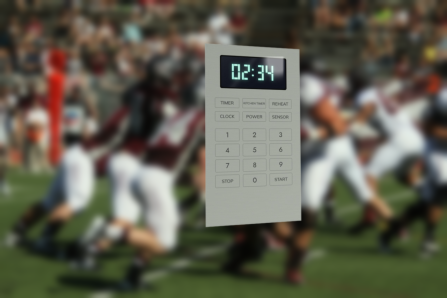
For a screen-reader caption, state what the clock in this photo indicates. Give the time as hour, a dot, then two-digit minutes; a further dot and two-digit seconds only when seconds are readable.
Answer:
2.34
